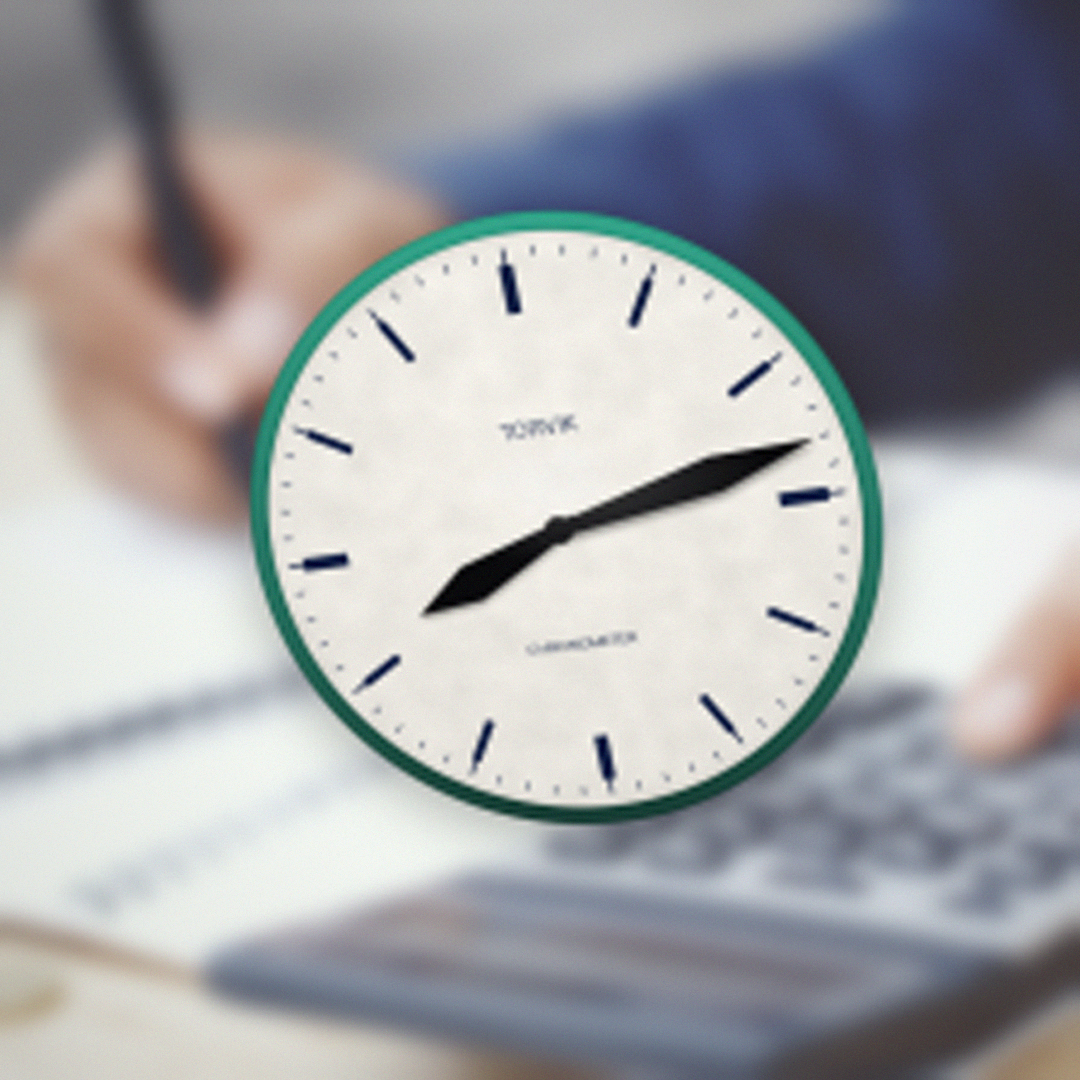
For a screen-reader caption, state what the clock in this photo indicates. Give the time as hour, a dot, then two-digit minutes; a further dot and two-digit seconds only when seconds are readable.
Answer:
8.13
